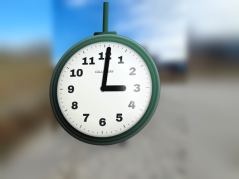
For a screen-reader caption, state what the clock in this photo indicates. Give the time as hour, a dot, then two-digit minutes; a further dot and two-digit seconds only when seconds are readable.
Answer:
3.01
